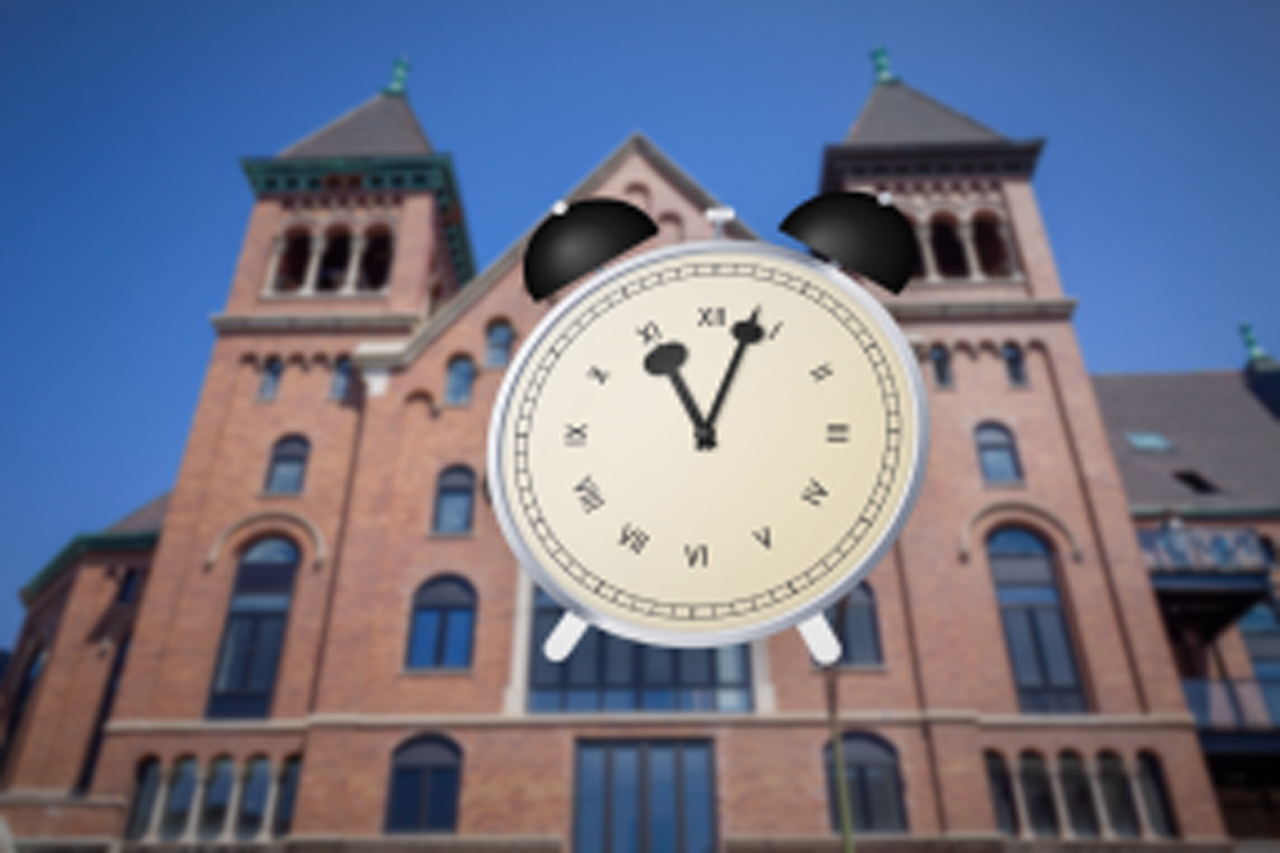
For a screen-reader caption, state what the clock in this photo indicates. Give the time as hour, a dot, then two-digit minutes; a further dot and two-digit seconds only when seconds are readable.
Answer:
11.03
